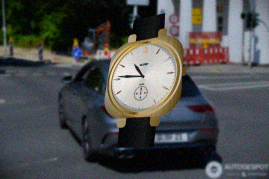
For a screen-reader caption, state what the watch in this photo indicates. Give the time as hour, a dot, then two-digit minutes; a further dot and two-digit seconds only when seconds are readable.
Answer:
10.46
